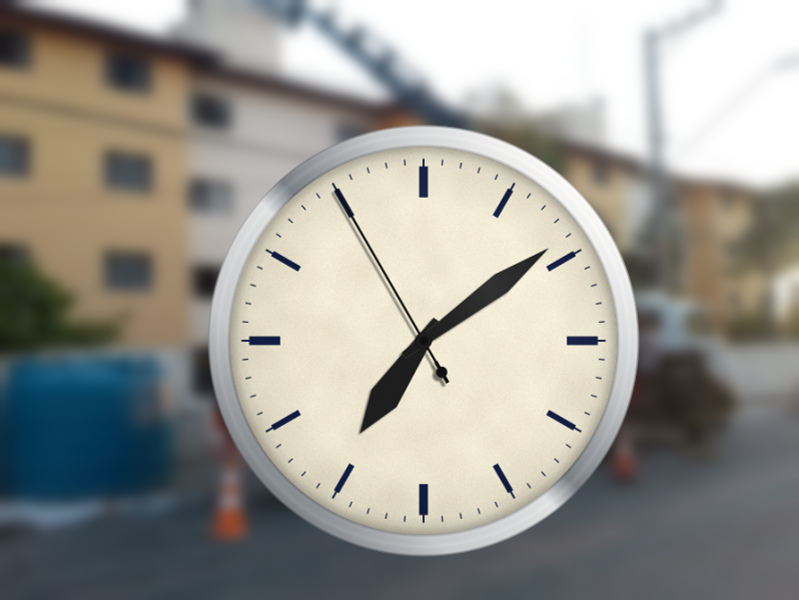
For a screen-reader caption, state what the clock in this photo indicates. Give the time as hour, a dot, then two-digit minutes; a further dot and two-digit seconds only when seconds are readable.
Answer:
7.08.55
